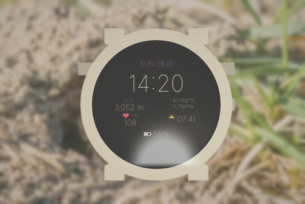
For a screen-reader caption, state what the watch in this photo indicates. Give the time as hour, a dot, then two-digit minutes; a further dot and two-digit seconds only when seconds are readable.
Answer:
14.20
